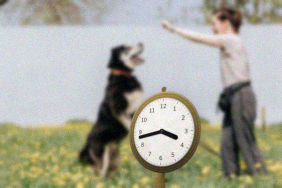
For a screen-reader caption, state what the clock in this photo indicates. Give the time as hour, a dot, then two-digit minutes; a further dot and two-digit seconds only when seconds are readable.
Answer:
3.43
